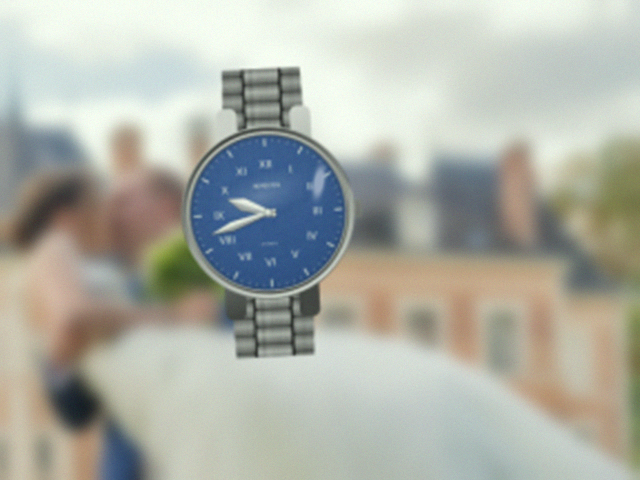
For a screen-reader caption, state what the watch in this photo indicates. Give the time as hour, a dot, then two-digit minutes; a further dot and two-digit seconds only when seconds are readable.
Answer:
9.42
